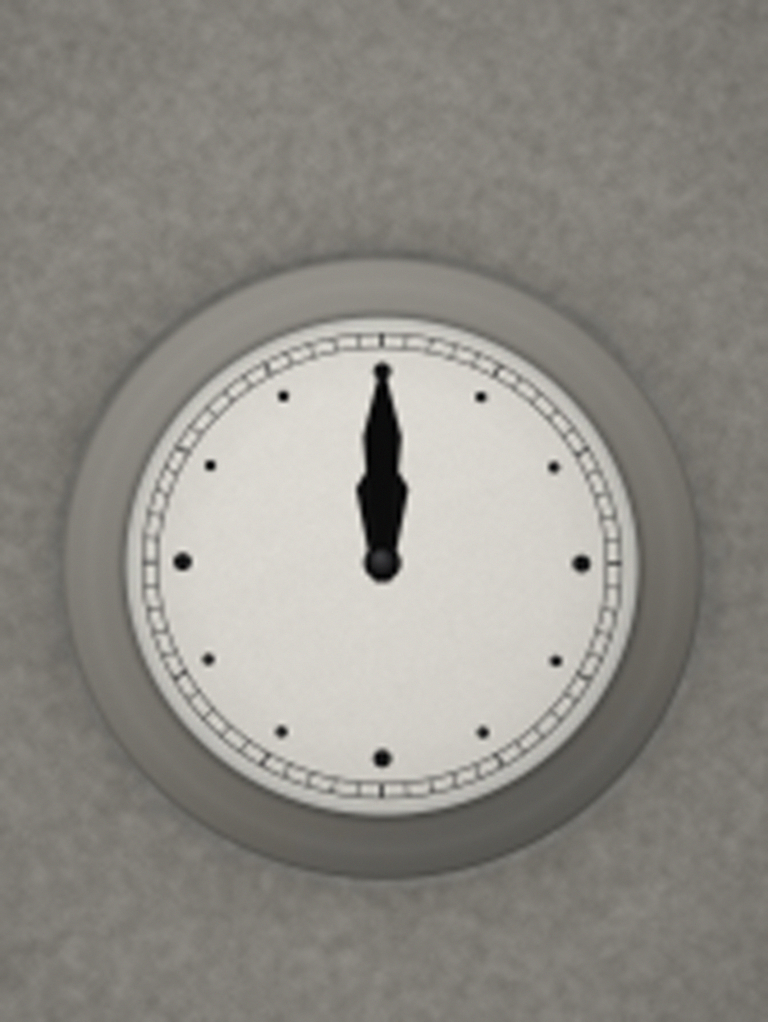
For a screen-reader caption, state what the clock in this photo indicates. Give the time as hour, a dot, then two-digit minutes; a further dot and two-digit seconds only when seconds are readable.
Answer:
12.00
